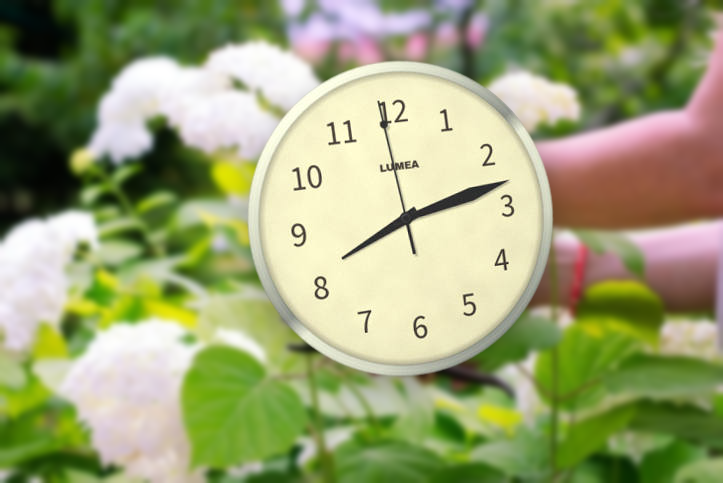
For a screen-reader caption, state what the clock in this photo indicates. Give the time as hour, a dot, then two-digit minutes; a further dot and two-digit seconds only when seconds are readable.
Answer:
8.12.59
